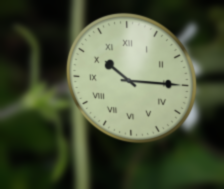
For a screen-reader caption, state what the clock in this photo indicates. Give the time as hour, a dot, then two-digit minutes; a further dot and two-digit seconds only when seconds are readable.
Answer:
10.15
